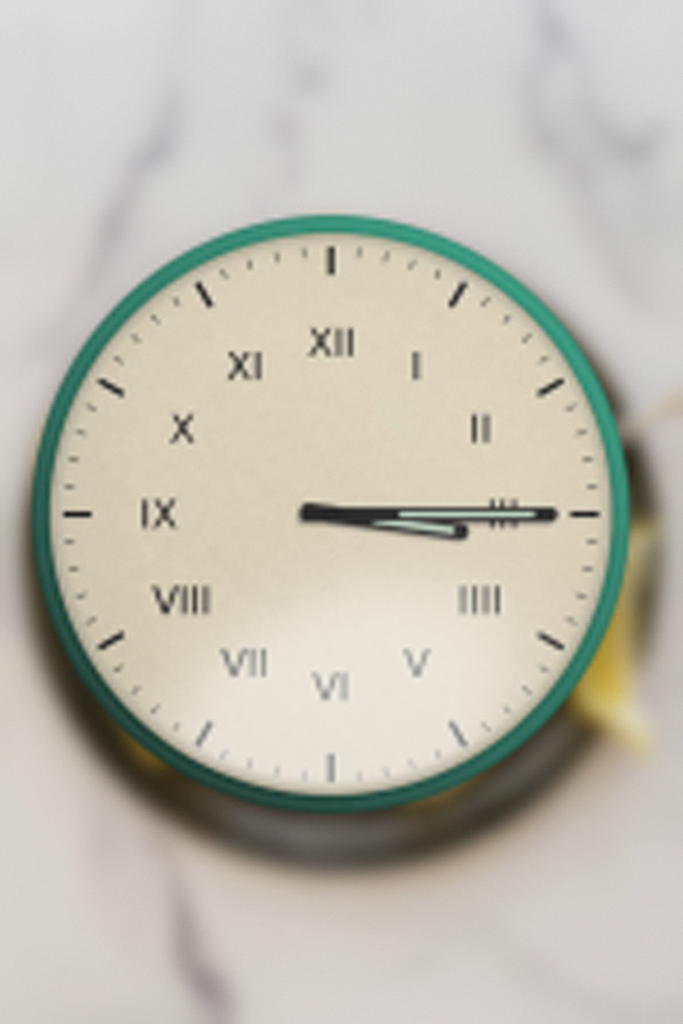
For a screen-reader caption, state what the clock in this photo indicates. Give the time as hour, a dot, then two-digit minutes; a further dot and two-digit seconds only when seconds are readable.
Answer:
3.15
